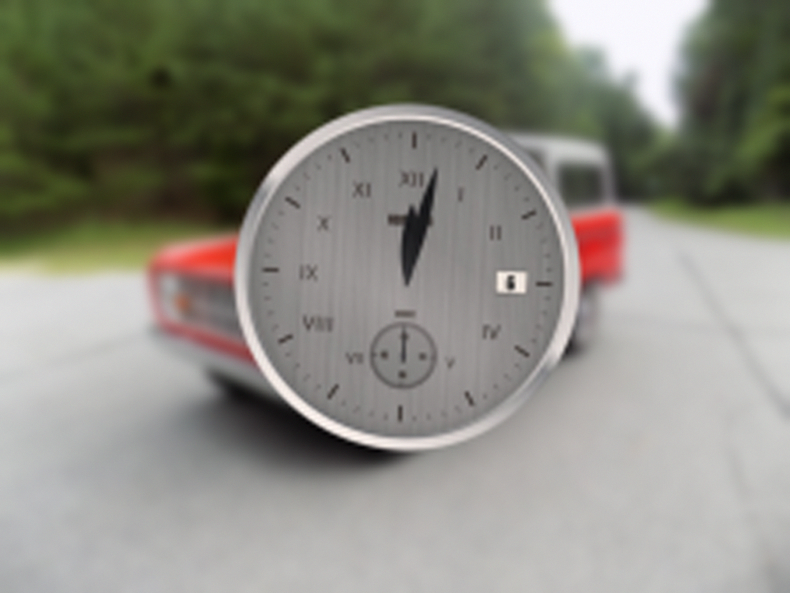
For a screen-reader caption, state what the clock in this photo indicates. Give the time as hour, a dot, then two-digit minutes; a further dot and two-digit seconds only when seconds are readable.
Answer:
12.02
